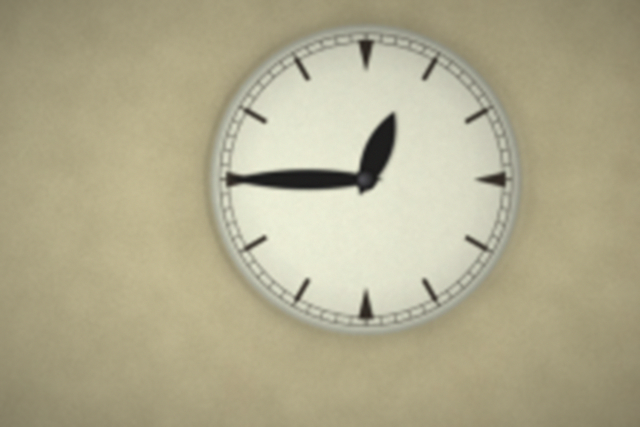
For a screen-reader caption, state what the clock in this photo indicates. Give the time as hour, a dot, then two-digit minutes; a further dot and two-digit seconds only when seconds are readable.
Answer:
12.45
